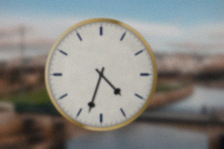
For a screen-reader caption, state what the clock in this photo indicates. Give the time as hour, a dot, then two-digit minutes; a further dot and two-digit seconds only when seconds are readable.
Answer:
4.33
